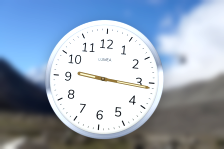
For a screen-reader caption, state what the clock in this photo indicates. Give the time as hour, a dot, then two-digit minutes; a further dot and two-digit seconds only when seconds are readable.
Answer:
9.16
